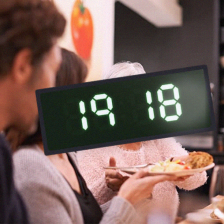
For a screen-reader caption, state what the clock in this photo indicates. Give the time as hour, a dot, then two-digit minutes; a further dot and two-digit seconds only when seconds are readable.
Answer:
19.18
